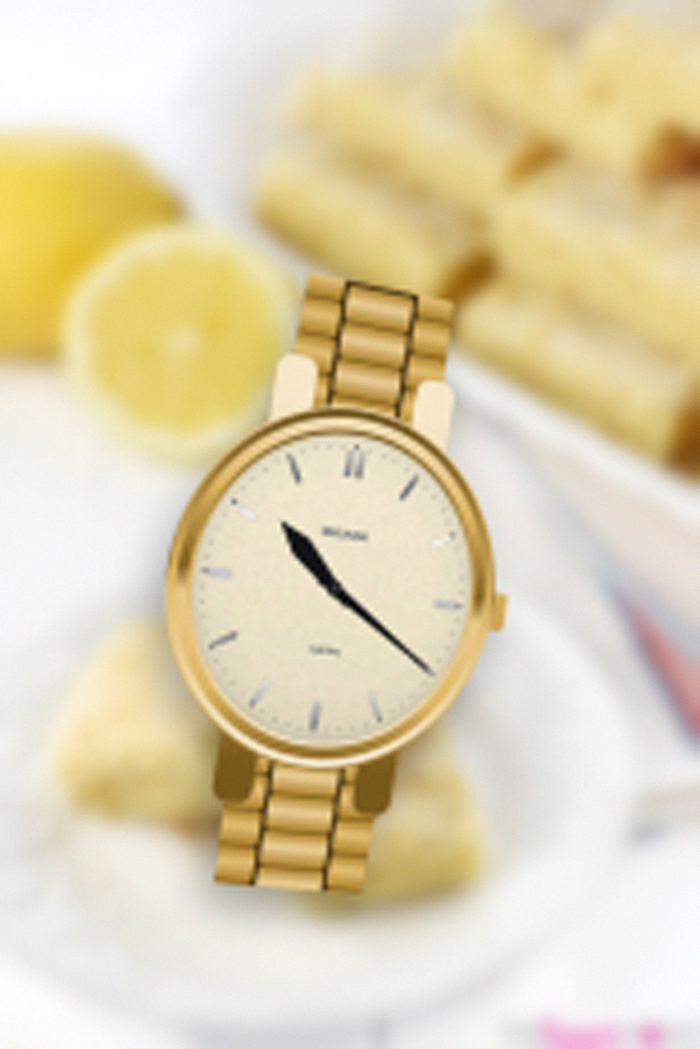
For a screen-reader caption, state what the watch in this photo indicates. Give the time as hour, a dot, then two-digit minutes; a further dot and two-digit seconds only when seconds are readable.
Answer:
10.20
